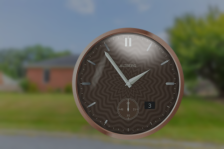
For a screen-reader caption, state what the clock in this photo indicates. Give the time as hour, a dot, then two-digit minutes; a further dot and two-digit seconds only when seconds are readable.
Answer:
1.54
